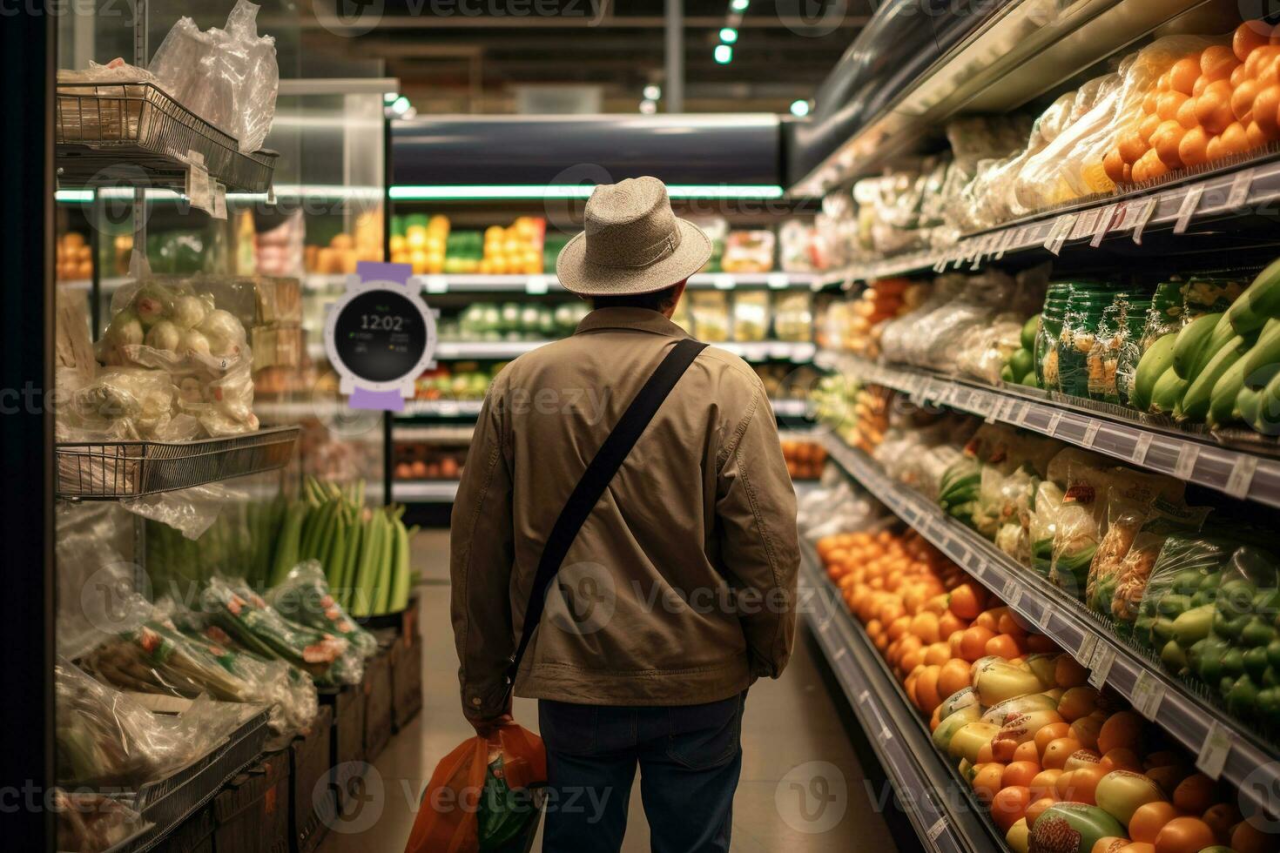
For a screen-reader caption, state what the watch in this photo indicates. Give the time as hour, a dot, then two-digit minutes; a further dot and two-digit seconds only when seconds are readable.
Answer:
12.02
